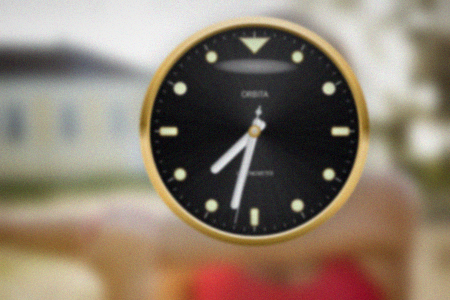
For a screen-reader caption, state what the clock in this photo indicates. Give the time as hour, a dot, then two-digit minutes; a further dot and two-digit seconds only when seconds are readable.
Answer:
7.32.32
